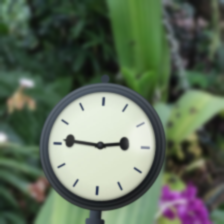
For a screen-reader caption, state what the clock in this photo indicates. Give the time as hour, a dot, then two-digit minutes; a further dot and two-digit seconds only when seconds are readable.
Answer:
2.46
